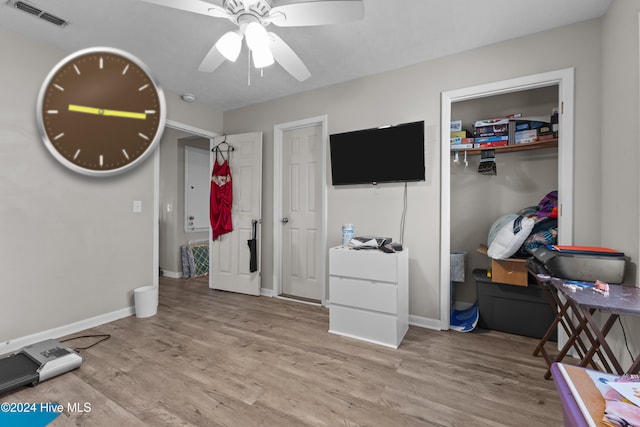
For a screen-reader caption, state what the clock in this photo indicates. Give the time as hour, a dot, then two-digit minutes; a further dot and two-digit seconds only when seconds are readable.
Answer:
9.16
